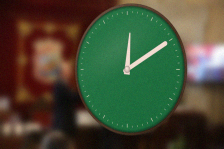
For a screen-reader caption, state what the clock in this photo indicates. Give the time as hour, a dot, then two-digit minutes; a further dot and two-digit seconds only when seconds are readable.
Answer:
12.10
